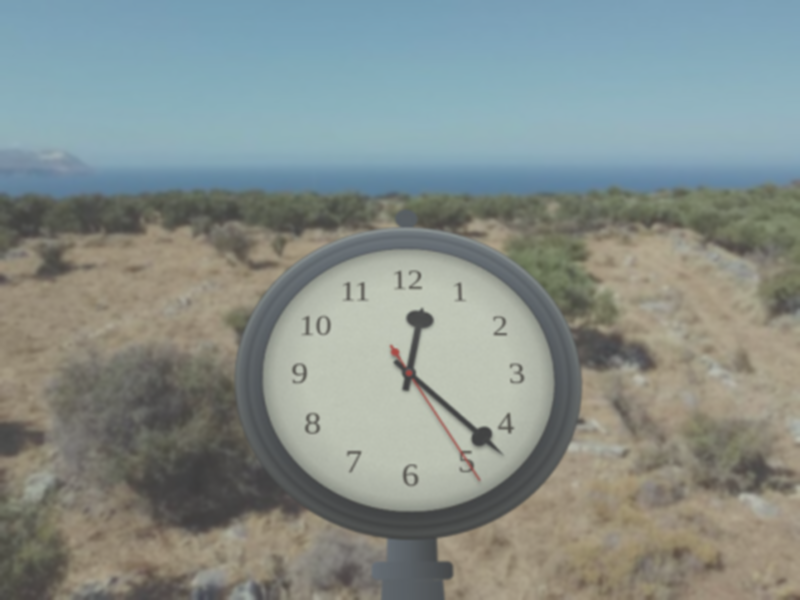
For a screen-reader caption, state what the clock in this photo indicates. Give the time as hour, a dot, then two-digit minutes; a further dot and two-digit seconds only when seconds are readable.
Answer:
12.22.25
